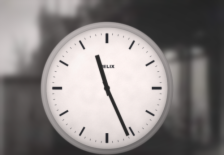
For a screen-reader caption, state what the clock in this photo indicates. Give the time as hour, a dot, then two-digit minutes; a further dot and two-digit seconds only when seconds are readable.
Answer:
11.26
